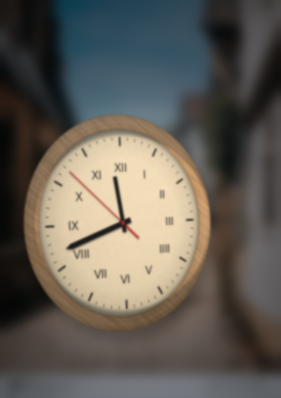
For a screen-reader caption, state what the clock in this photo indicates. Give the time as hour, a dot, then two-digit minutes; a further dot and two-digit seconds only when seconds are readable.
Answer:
11.41.52
